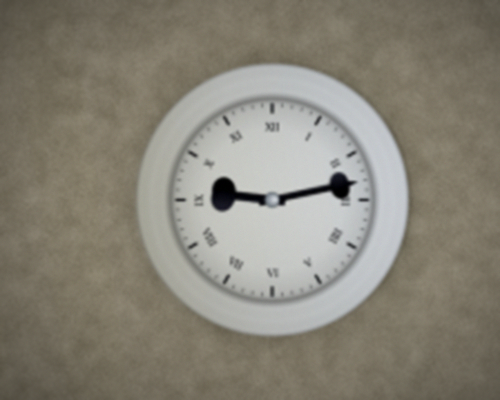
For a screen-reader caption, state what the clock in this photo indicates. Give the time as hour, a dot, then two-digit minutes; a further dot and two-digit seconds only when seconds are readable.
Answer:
9.13
